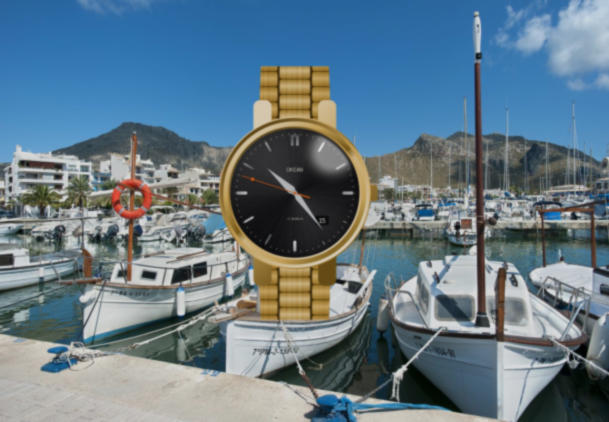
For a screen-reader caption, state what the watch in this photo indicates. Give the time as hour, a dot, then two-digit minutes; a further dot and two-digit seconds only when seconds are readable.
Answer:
10.23.48
